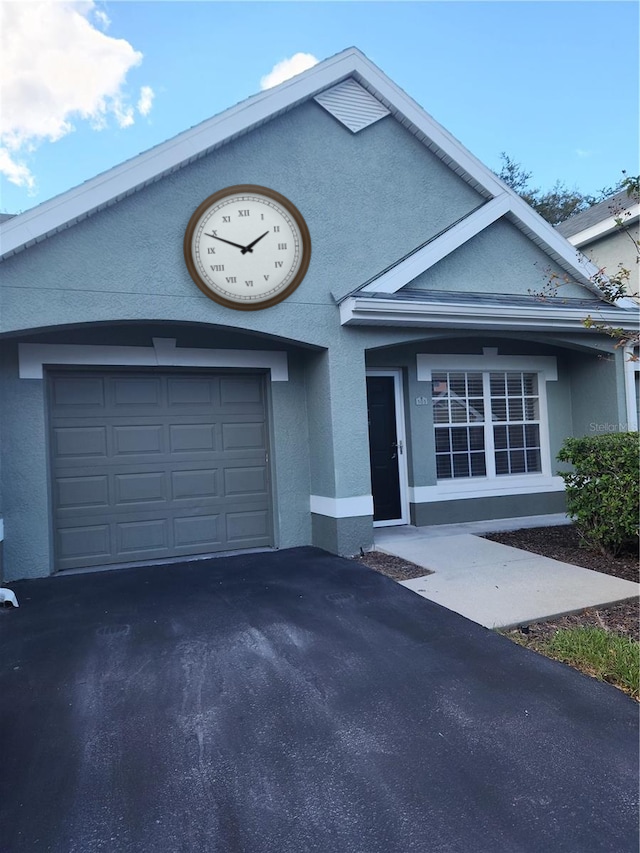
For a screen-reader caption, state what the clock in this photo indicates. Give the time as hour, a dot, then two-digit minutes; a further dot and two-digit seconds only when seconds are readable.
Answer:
1.49
